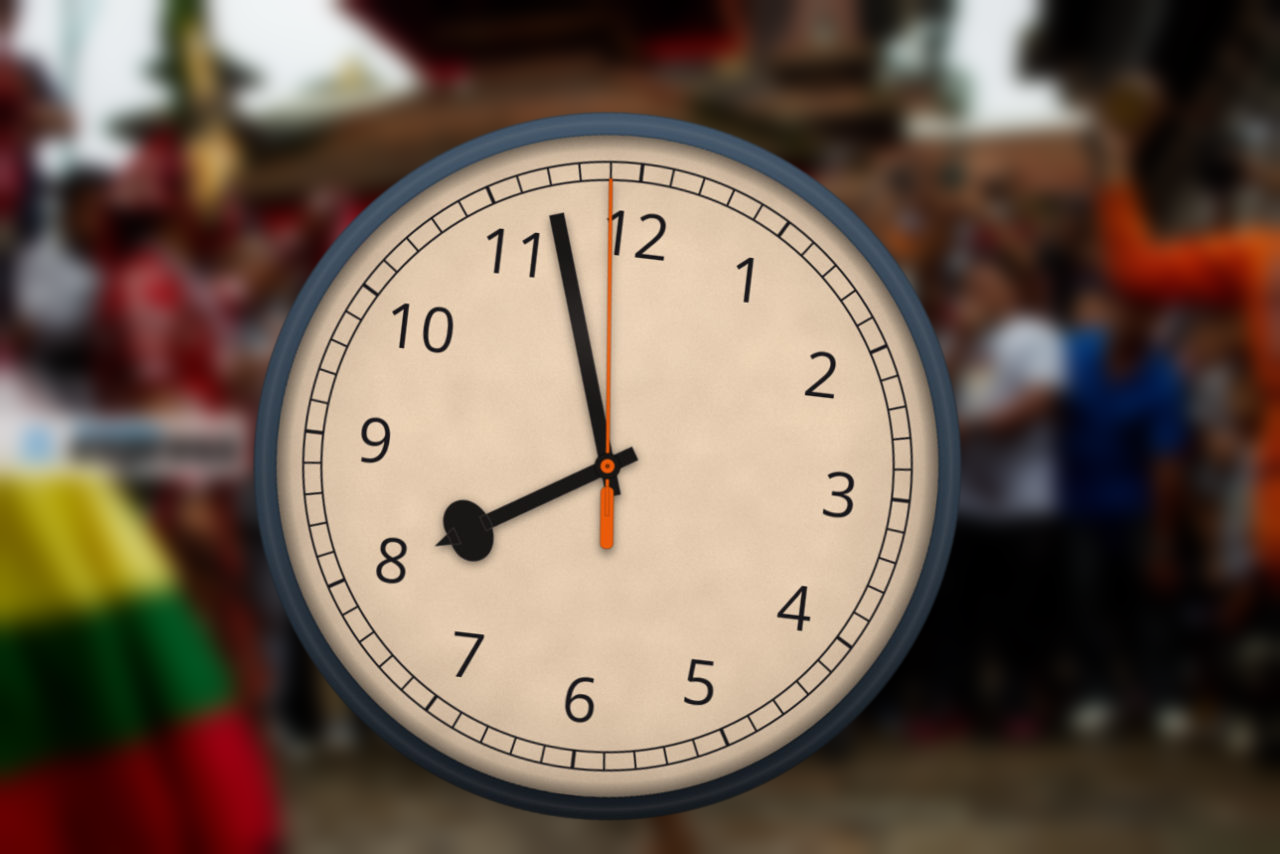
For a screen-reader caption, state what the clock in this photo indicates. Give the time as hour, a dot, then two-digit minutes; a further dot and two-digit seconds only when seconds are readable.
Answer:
7.56.59
